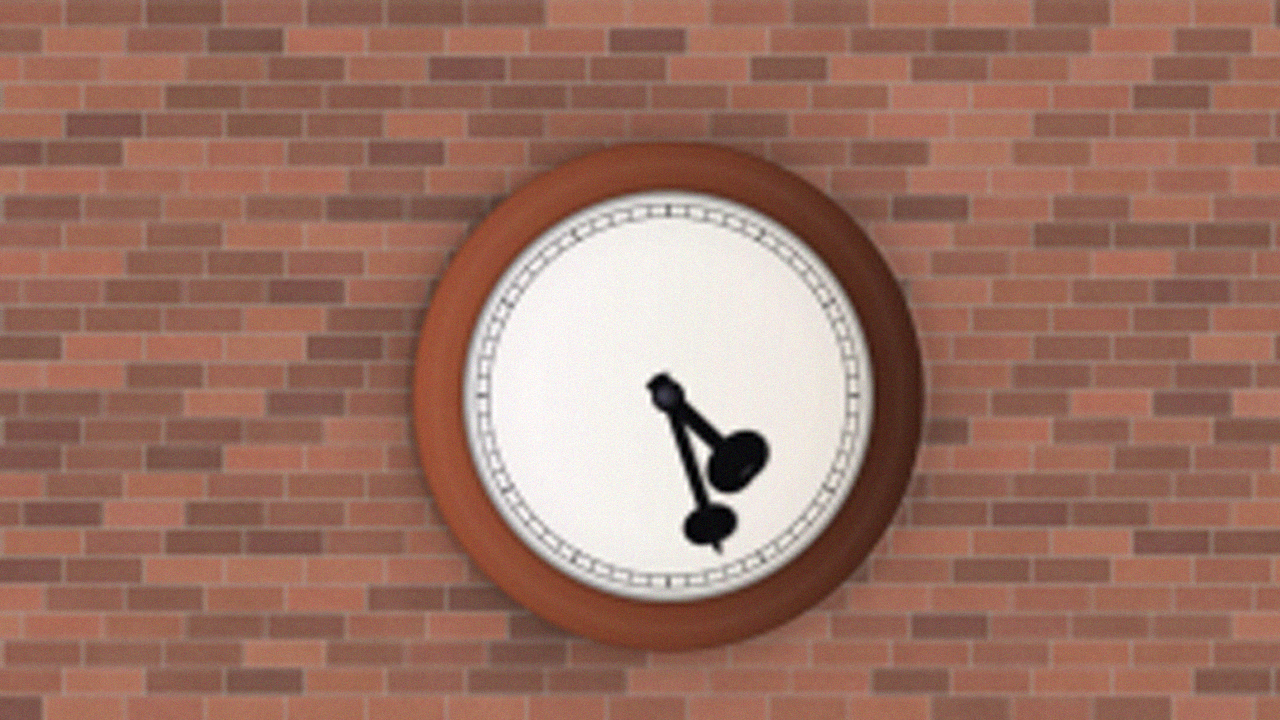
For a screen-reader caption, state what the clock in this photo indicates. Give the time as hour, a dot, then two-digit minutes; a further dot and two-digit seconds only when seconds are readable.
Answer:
4.27
